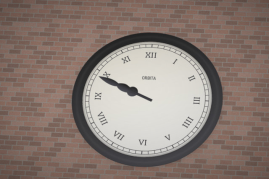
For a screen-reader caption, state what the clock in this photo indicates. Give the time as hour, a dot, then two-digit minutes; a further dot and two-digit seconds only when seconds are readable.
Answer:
9.49
